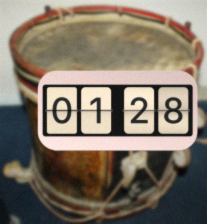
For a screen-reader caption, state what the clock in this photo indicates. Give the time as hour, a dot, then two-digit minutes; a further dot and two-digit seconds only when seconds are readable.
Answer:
1.28
